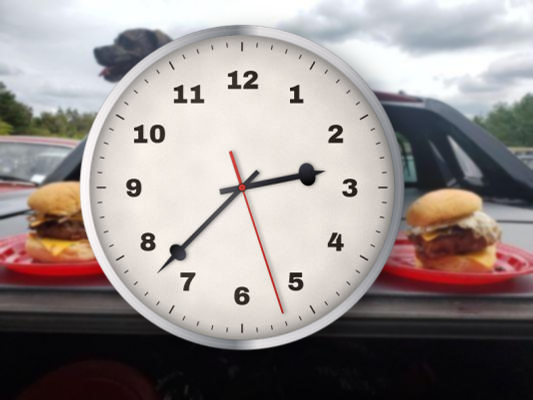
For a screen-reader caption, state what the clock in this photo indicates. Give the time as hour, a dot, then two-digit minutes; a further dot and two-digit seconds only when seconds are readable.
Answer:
2.37.27
